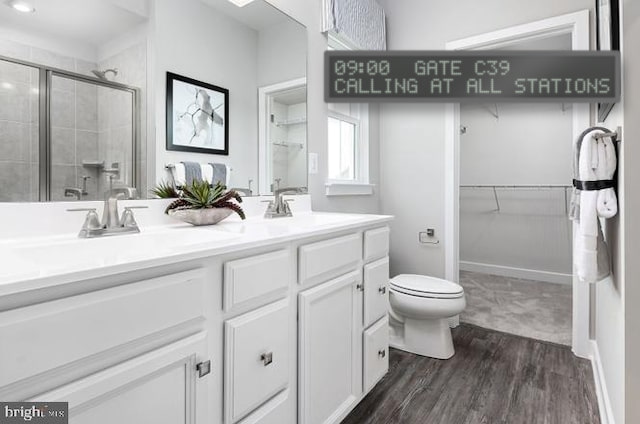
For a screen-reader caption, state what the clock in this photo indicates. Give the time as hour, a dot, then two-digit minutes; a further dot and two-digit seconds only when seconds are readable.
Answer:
9.00
